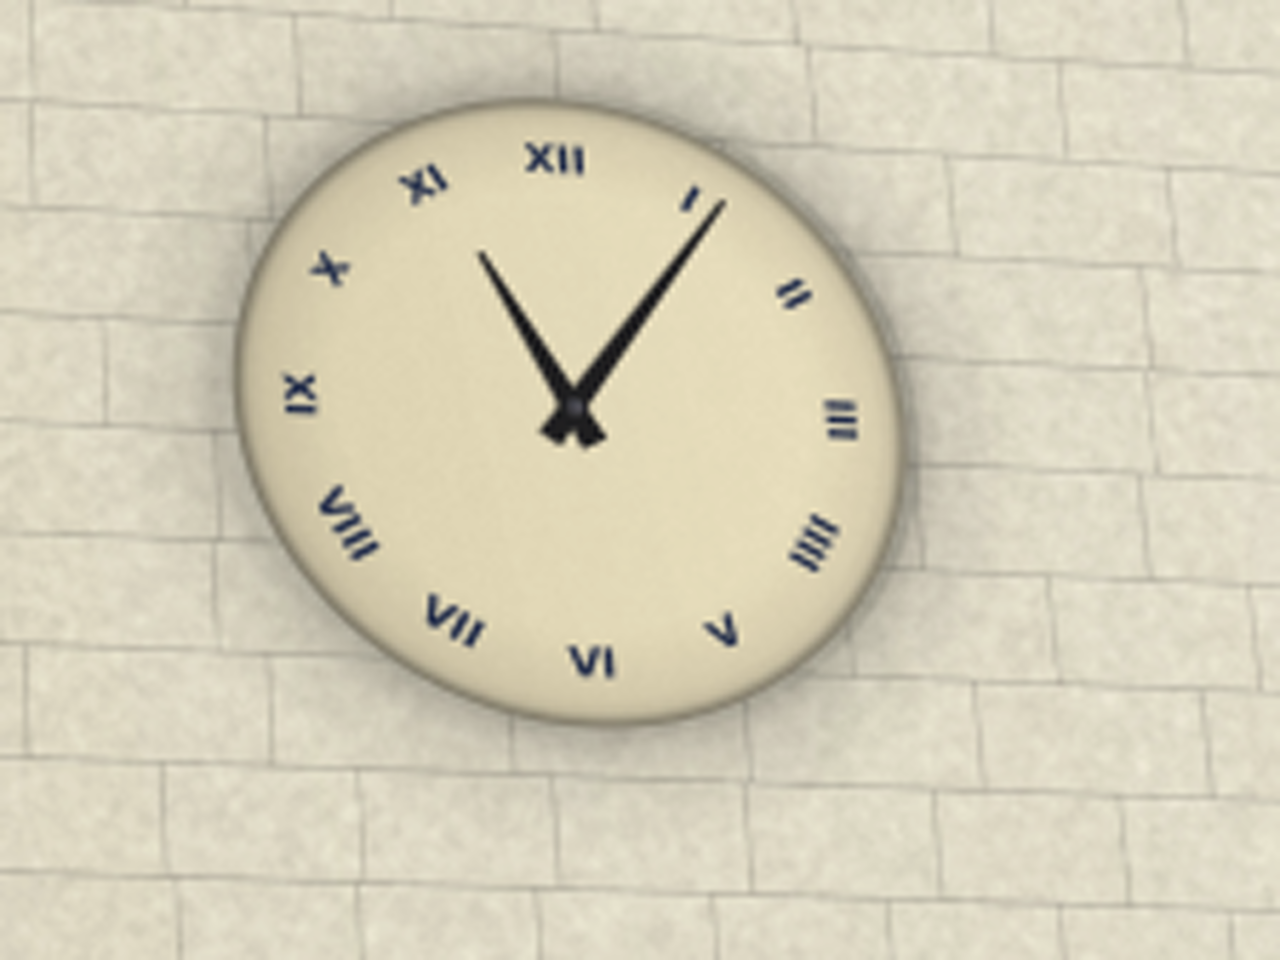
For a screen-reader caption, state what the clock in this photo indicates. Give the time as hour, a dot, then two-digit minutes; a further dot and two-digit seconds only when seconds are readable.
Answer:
11.06
